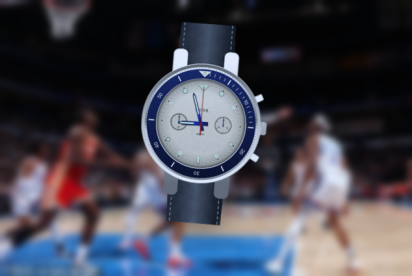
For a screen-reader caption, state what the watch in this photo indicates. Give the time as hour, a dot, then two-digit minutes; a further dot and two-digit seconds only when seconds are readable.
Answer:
8.57
